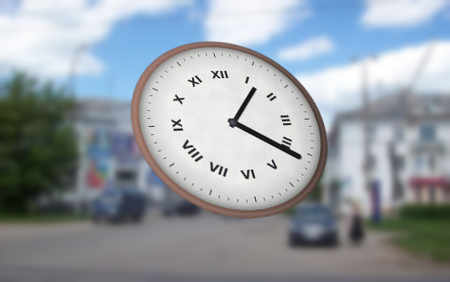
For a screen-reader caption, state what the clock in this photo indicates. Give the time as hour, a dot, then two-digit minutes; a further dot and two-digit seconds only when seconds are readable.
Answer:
1.21
